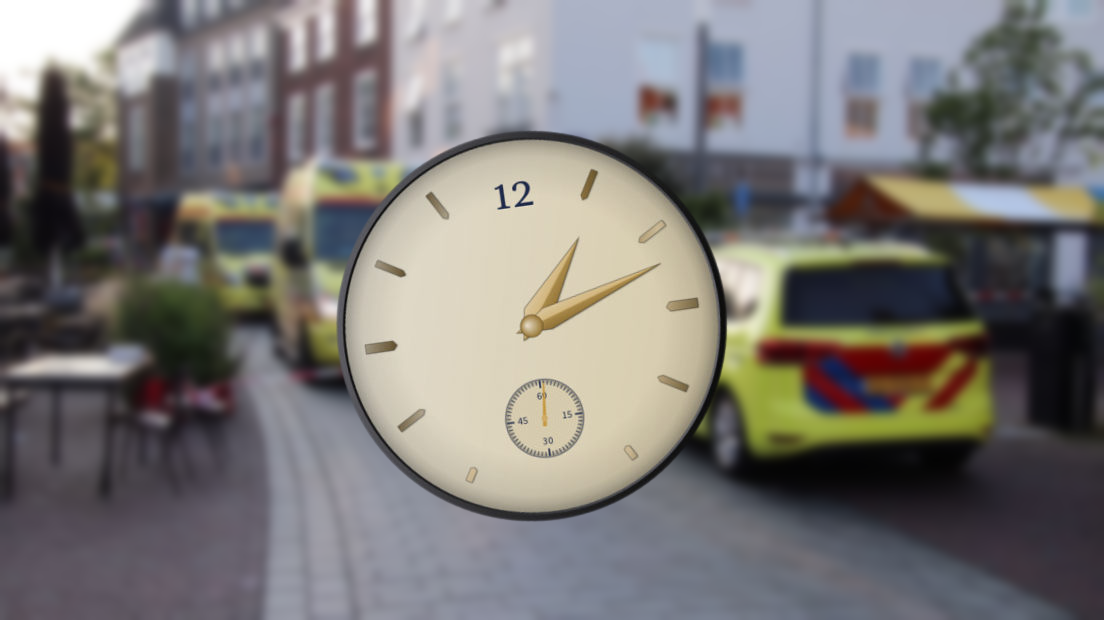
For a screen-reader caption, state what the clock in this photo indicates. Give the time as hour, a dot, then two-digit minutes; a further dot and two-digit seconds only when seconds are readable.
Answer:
1.12.01
